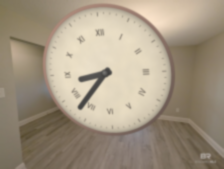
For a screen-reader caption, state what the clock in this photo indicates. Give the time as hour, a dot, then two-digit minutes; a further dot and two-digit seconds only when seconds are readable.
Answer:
8.37
